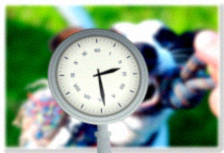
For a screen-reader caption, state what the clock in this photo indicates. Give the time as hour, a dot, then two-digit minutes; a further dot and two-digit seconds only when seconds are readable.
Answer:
2.29
